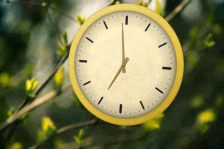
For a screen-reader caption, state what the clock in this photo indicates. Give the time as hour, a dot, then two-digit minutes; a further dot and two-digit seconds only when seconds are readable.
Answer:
6.59
